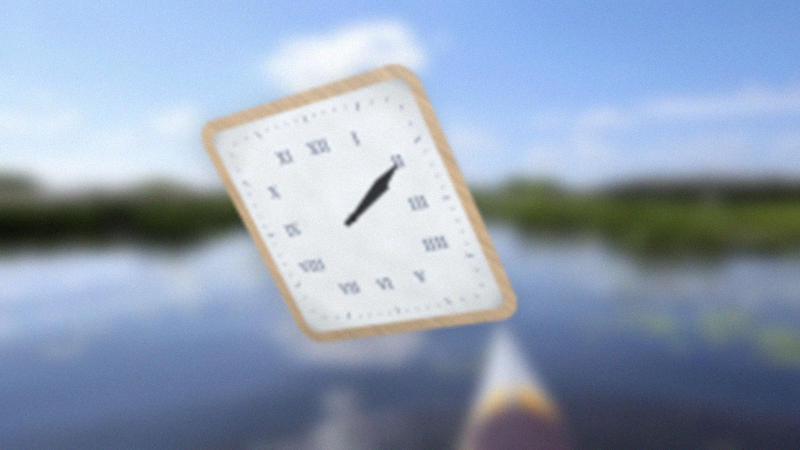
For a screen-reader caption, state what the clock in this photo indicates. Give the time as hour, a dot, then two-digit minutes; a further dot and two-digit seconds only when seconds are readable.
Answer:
2.10
